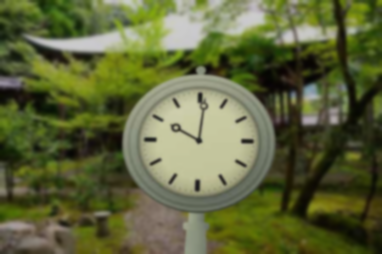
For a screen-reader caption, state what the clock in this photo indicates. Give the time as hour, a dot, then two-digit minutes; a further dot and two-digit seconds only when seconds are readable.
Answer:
10.01
